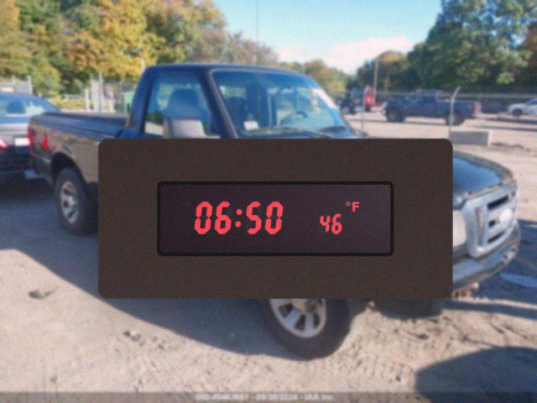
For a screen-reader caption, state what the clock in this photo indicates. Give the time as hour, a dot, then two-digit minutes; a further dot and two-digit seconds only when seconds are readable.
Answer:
6.50
